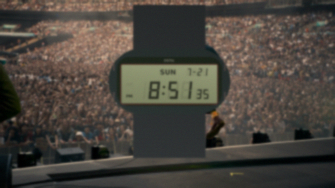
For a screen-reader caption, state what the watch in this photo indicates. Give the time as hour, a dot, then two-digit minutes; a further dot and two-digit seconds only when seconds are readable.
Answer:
8.51
